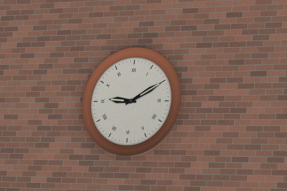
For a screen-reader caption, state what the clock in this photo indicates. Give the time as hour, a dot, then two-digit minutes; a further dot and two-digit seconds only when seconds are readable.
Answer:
9.10
